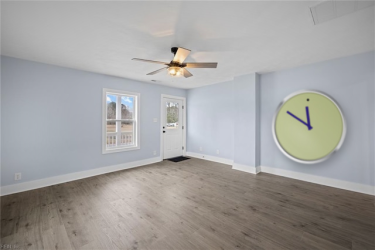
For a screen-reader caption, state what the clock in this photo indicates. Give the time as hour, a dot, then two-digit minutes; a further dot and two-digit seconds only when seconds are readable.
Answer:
11.51
